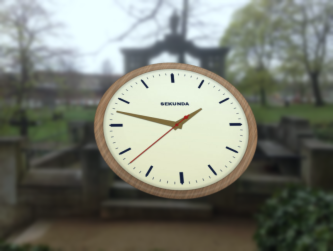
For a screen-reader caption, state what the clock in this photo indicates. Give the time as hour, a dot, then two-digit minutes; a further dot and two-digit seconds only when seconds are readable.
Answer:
1.47.38
